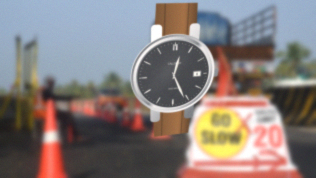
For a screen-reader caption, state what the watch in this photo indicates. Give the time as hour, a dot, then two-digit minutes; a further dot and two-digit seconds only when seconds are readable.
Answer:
12.26
